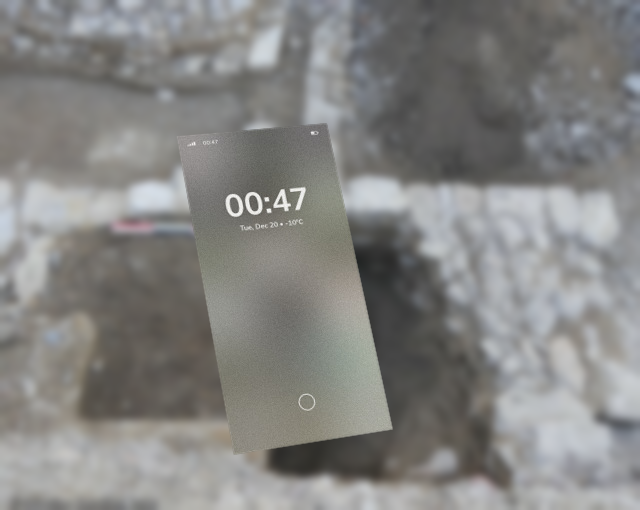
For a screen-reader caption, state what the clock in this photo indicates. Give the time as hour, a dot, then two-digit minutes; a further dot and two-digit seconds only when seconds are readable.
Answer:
0.47
